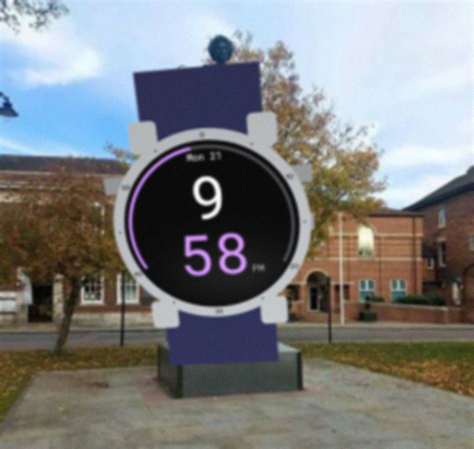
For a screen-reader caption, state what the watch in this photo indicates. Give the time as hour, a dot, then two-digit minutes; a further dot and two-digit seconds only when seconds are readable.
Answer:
9.58
